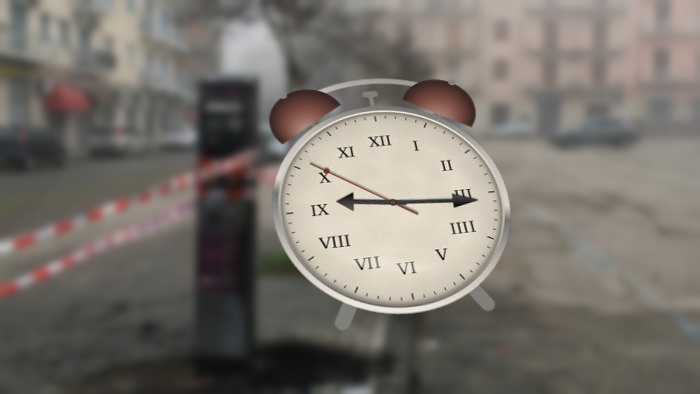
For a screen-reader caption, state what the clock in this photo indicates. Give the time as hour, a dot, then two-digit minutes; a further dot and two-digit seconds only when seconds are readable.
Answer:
9.15.51
